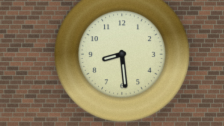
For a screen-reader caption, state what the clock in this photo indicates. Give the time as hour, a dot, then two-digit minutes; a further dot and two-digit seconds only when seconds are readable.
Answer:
8.29
